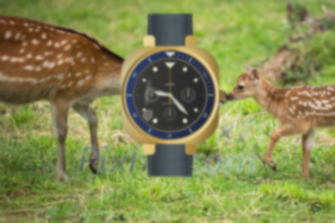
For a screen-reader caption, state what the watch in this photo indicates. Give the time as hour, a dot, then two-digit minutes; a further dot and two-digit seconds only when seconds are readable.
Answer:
9.23
